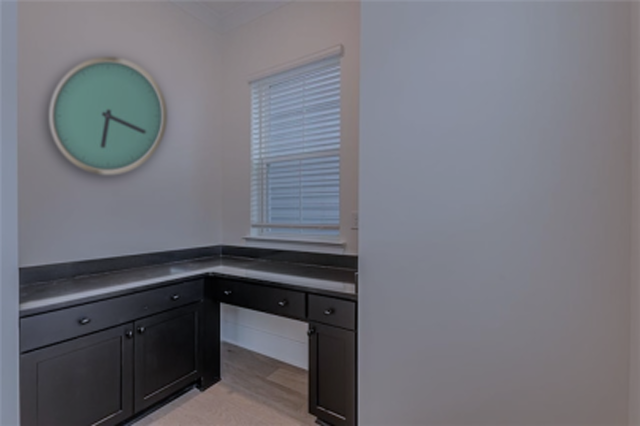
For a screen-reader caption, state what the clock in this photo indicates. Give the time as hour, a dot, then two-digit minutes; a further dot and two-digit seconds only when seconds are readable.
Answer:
6.19
